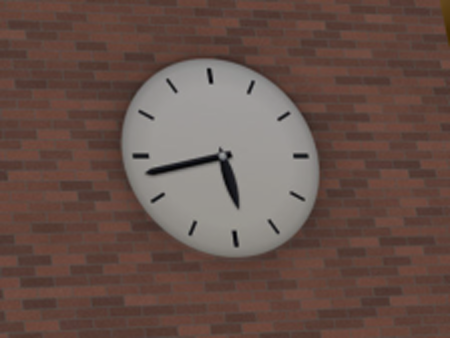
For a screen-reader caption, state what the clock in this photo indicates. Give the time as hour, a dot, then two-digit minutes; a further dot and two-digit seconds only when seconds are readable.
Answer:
5.43
